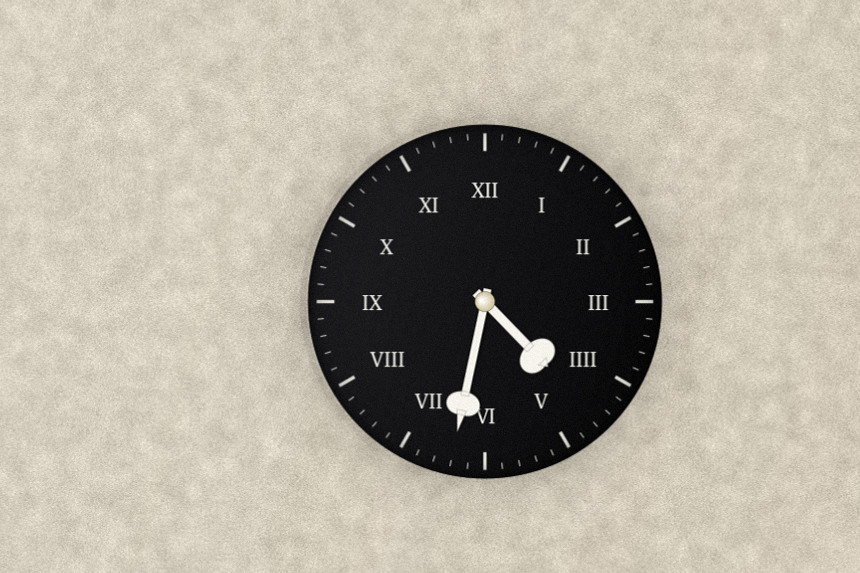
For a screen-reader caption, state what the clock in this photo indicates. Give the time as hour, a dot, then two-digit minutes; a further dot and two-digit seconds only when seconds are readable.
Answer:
4.32
